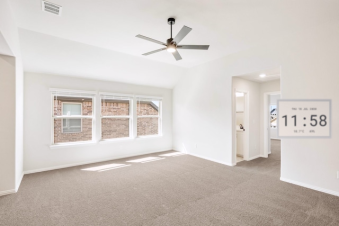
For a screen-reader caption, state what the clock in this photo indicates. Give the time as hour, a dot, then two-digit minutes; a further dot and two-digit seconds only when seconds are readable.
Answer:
11.58
